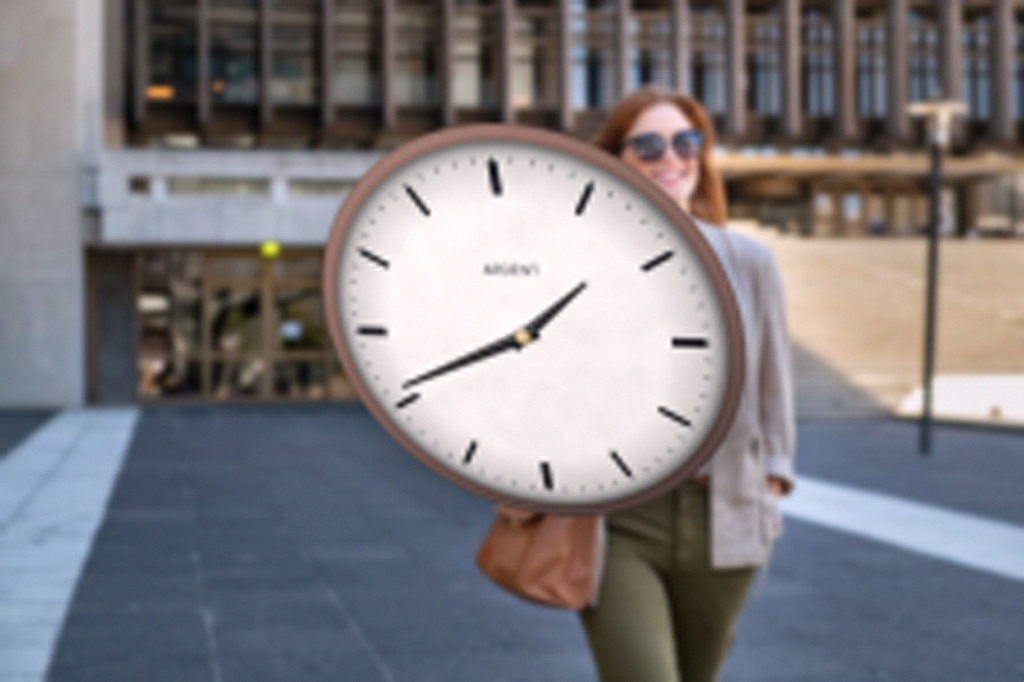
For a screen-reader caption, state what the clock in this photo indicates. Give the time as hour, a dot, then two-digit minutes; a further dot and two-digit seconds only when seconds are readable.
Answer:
1.41
